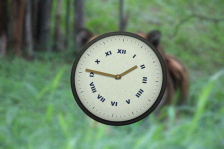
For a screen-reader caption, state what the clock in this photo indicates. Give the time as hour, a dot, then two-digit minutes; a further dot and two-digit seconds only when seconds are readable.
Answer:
1.46
